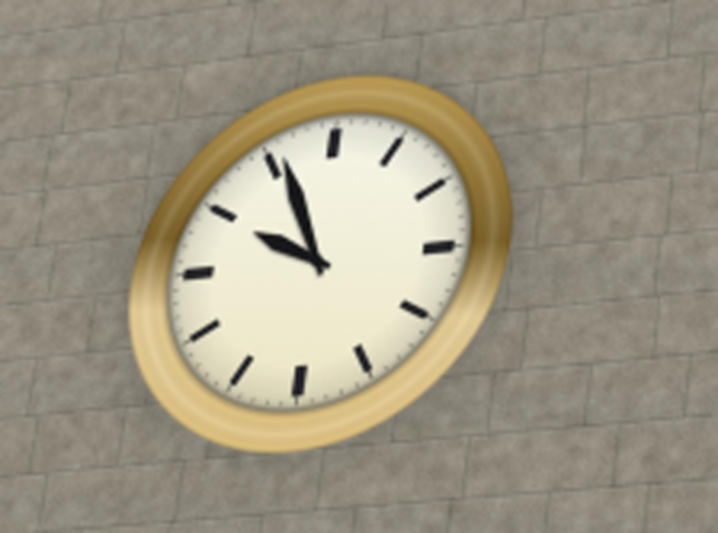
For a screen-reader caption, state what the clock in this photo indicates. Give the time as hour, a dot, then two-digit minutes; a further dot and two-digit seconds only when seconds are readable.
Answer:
9.56
